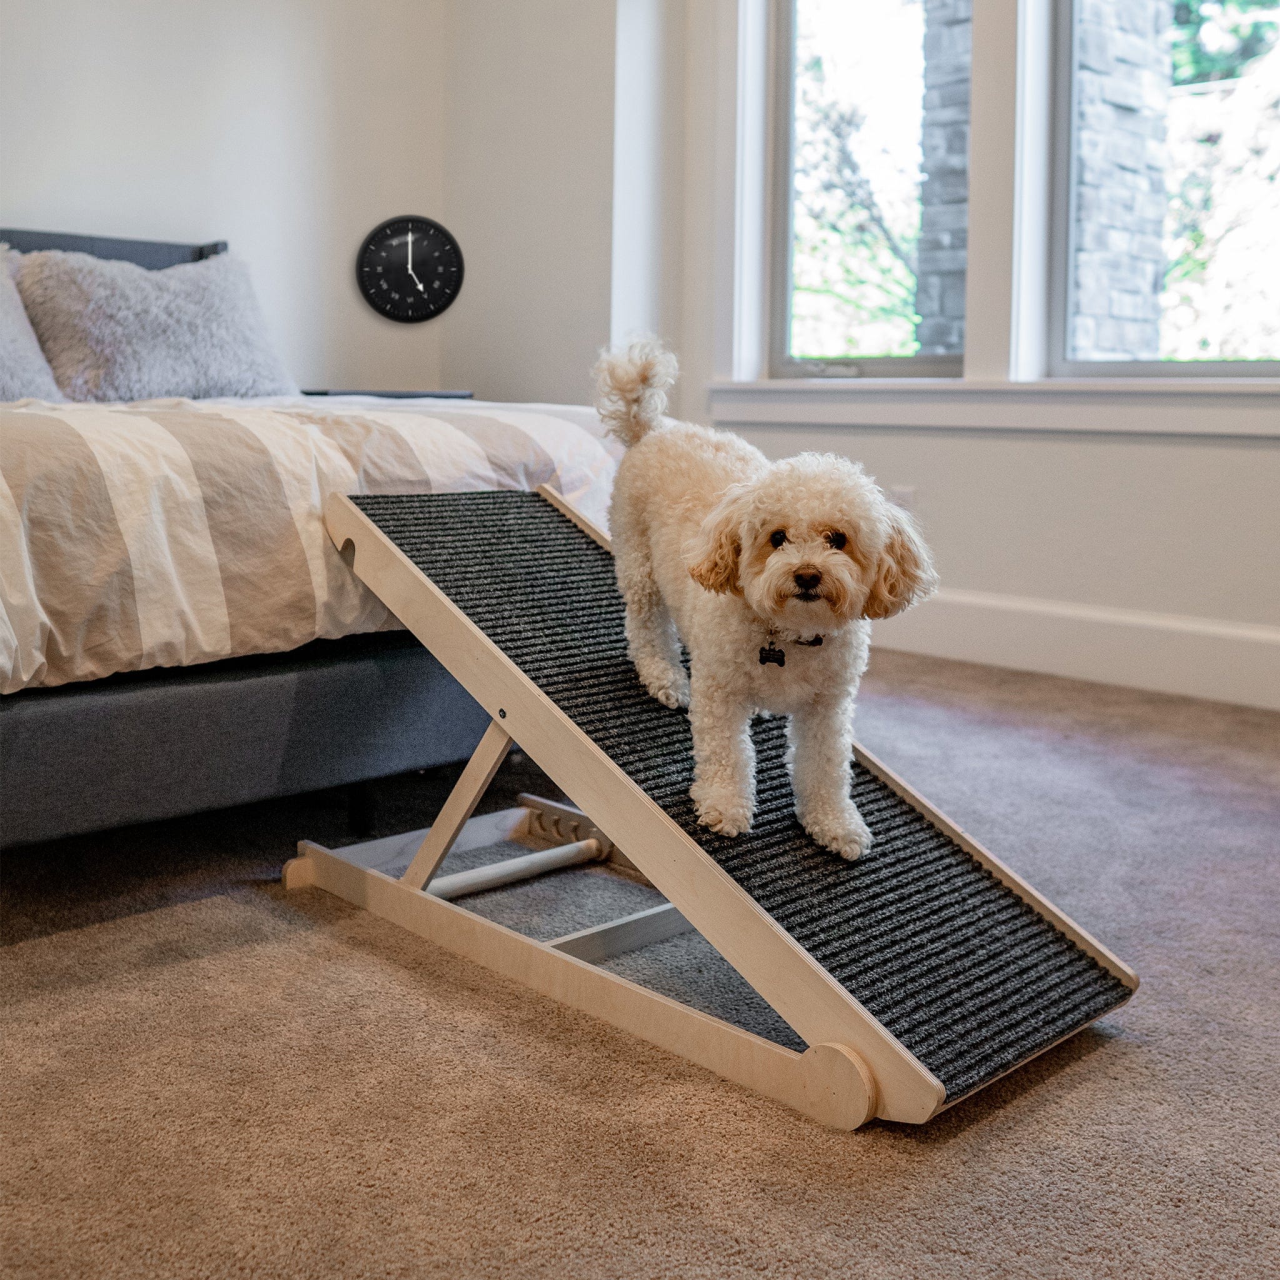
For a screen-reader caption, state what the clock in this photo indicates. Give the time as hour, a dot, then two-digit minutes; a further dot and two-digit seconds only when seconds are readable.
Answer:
5.00
